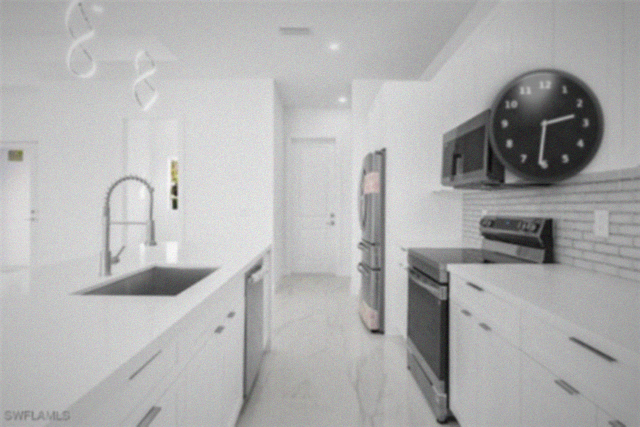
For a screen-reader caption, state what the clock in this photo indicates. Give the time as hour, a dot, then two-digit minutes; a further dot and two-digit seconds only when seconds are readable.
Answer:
2.31
